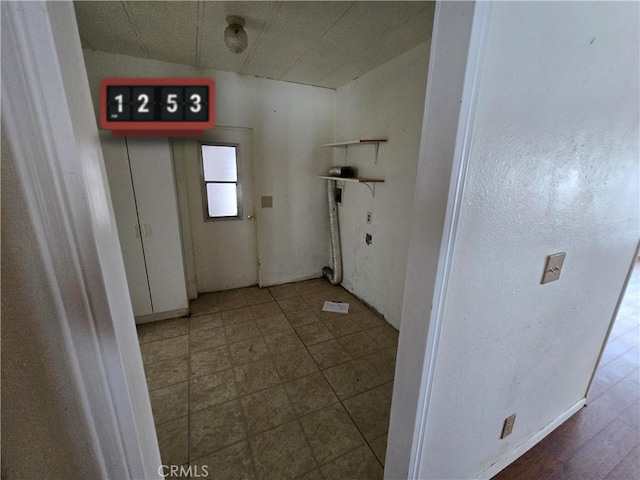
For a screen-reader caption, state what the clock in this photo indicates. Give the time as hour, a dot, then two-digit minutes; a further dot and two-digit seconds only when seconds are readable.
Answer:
12.53
